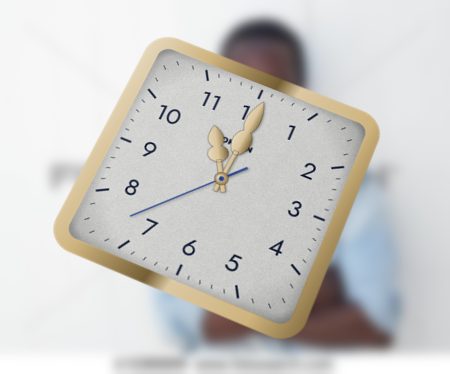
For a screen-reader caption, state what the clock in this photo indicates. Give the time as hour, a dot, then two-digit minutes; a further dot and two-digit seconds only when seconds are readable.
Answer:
11.00.37
